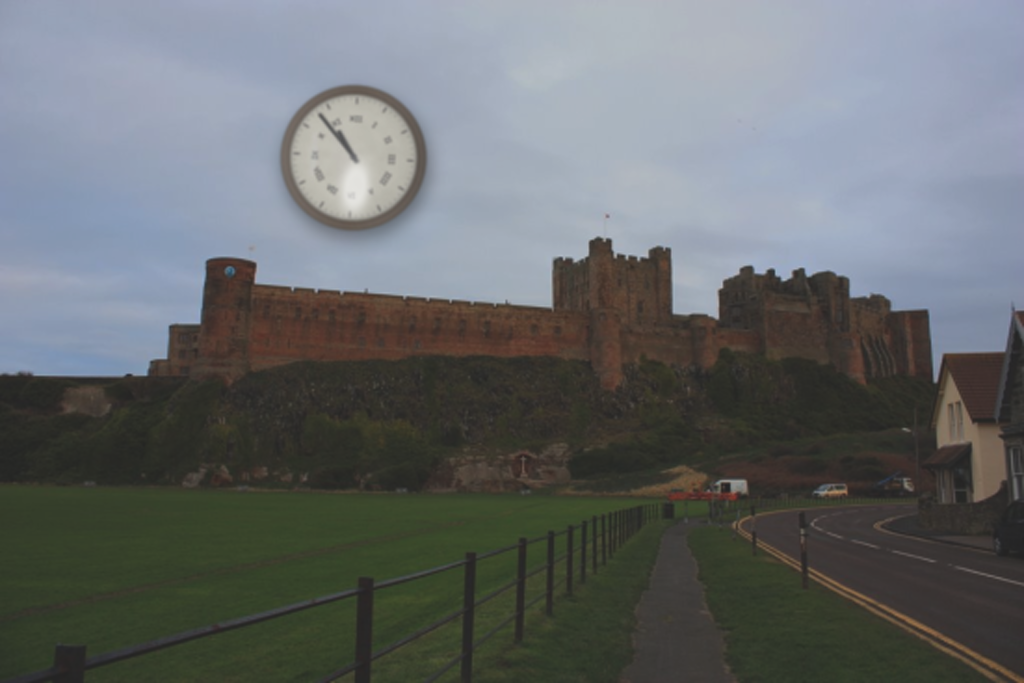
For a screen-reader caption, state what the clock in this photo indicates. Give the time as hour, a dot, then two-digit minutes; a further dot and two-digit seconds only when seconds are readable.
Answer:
10.53
